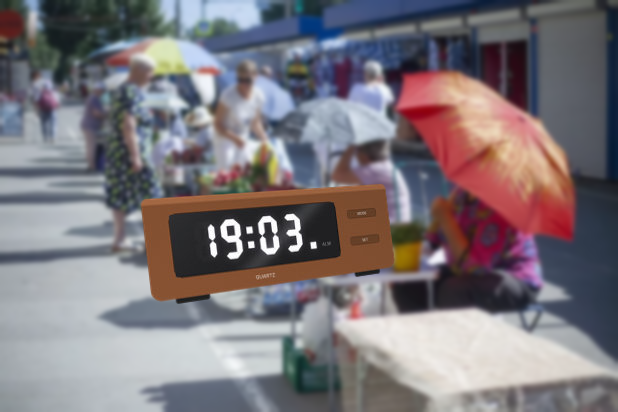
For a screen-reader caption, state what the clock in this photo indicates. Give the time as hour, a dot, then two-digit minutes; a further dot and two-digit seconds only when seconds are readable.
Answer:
19.03
